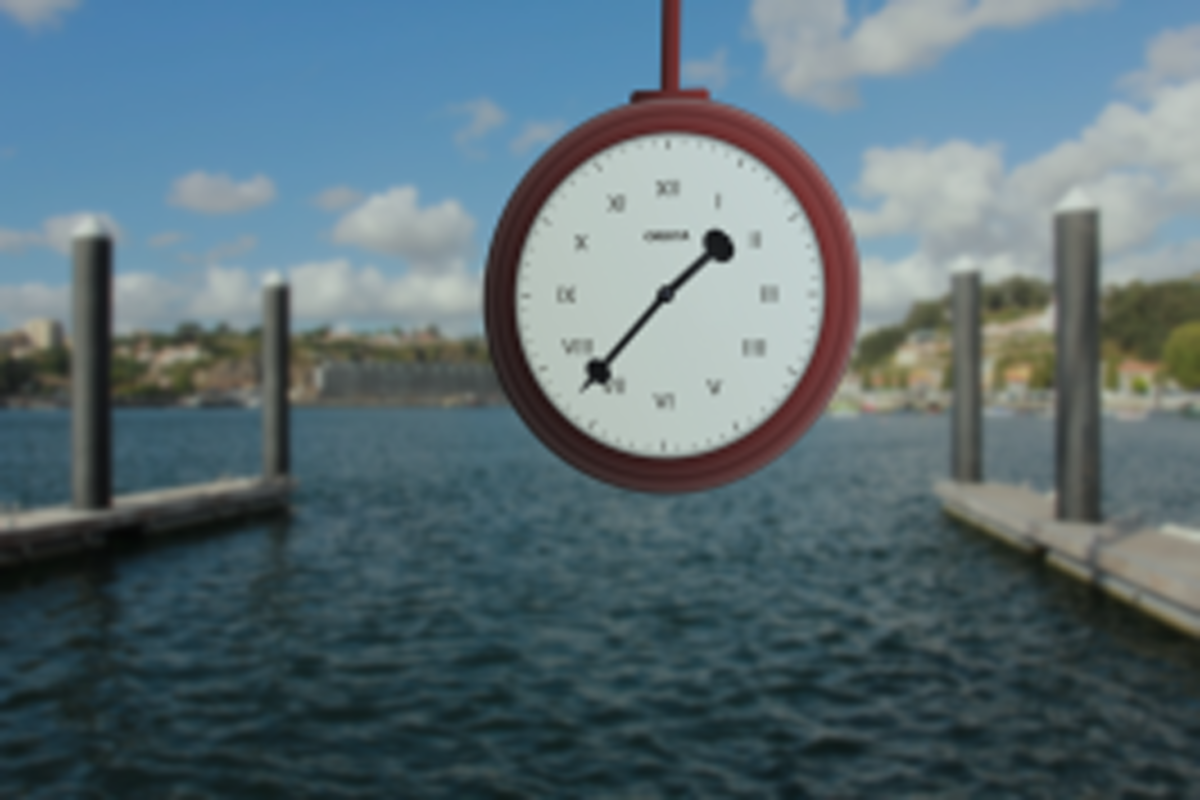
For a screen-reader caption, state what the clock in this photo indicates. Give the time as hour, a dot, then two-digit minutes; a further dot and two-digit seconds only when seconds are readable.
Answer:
1.37
